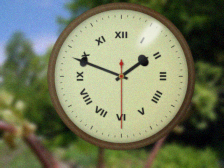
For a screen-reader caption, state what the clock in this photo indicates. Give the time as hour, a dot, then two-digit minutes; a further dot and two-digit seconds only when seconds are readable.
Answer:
1.48.30
